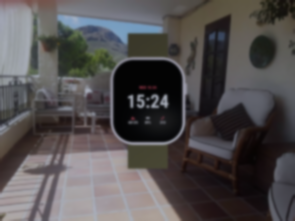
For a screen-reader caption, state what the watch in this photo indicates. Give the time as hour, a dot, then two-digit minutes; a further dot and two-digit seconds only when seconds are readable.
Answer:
15.24
